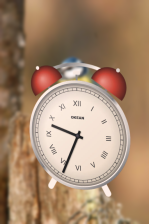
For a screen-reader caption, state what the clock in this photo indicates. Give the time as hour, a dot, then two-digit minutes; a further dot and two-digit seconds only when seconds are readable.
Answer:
9.34
